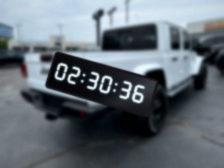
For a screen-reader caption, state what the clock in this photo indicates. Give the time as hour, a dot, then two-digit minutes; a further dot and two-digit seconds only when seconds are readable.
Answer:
2.30.36
